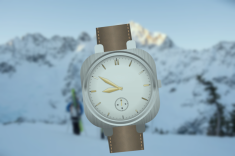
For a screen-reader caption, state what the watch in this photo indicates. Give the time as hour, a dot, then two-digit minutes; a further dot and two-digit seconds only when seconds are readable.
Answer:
8.51
